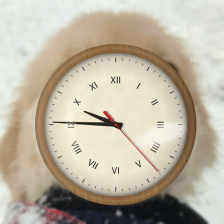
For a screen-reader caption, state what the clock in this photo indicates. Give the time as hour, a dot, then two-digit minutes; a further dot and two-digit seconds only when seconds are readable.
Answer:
9.45.23
